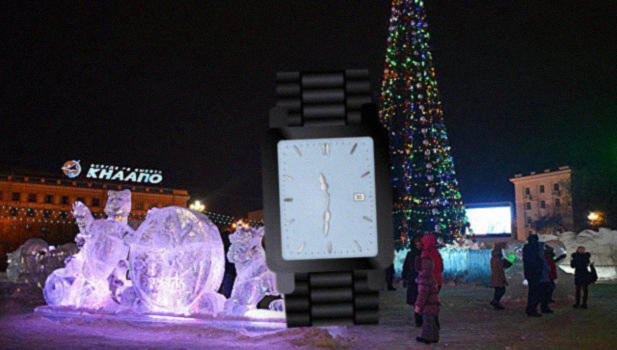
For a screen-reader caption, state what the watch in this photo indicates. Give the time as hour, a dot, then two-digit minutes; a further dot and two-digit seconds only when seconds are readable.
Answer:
11.31
